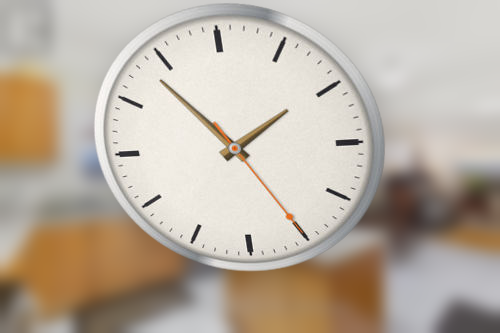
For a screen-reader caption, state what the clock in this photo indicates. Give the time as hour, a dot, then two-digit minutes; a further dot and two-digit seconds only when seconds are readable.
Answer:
1.53.25
